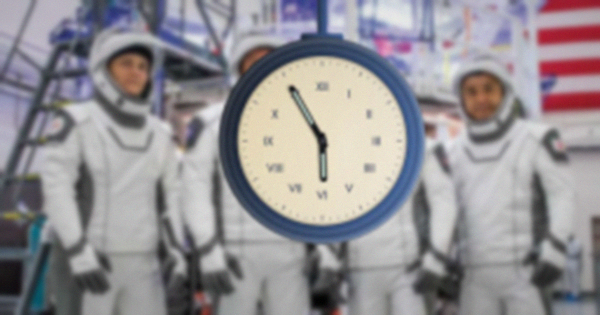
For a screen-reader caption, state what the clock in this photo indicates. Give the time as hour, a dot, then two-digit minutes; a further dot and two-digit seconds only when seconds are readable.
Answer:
5.55
